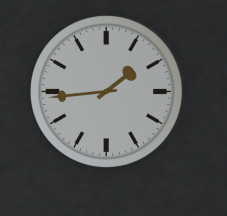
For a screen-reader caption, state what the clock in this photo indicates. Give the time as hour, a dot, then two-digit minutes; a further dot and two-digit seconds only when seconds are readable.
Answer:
1.44
